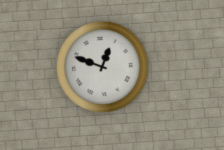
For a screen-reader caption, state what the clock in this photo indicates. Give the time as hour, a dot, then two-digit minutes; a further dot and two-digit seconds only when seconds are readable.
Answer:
12.49
